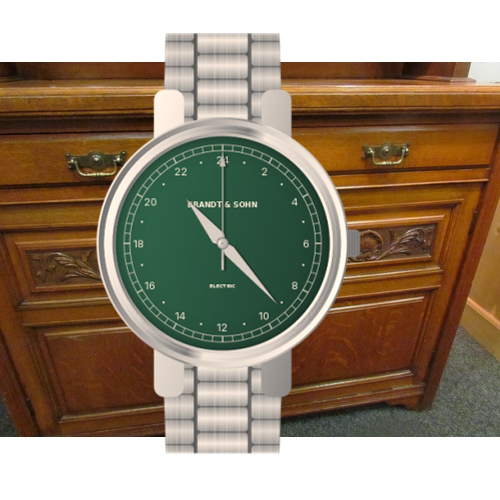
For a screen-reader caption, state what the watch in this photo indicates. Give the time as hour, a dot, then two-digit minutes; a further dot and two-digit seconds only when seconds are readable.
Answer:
21.23.00
